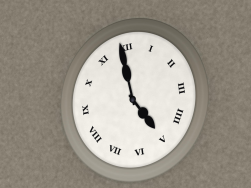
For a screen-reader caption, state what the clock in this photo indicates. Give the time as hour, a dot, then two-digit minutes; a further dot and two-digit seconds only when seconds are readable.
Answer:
4.59
